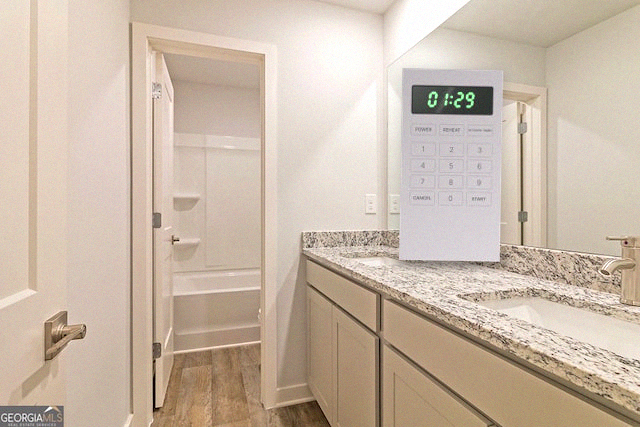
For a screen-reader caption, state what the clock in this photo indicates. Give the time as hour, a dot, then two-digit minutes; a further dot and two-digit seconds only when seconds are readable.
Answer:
1.29
